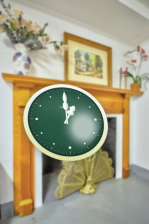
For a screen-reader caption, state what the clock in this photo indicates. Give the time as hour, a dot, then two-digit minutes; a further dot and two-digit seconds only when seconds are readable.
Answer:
1.00
